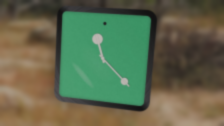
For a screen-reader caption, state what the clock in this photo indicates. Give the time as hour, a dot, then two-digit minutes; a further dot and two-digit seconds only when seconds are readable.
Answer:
11.22
